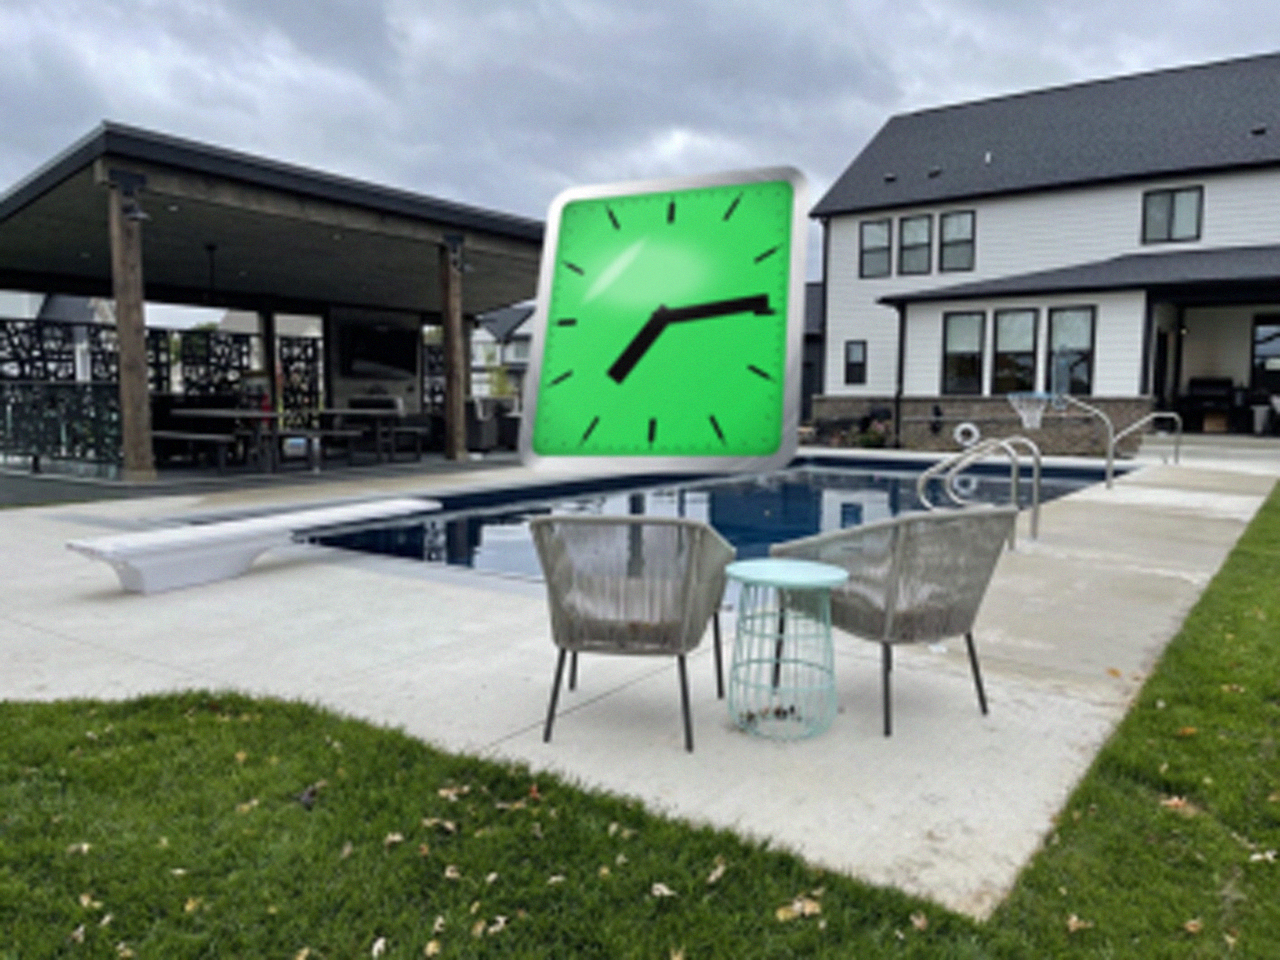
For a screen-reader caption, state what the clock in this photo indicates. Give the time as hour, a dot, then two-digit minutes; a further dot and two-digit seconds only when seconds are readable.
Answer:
7.14
